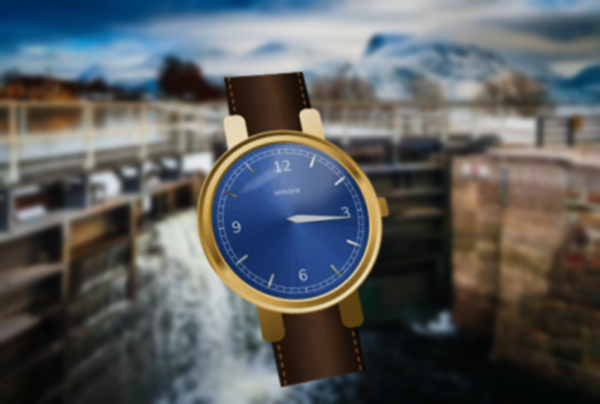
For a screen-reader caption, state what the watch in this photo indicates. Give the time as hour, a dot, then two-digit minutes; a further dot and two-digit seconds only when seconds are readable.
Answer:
3.16
